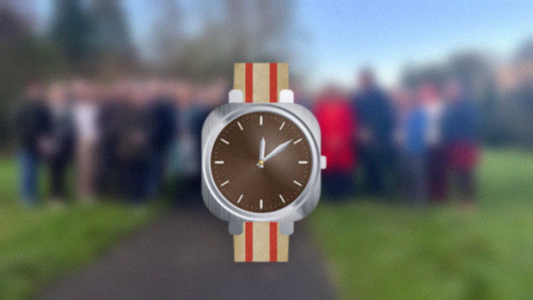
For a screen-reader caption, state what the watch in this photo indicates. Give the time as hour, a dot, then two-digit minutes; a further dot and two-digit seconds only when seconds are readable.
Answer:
12.09
